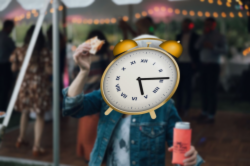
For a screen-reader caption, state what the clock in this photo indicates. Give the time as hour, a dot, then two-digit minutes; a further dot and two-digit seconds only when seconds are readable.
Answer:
5.14
